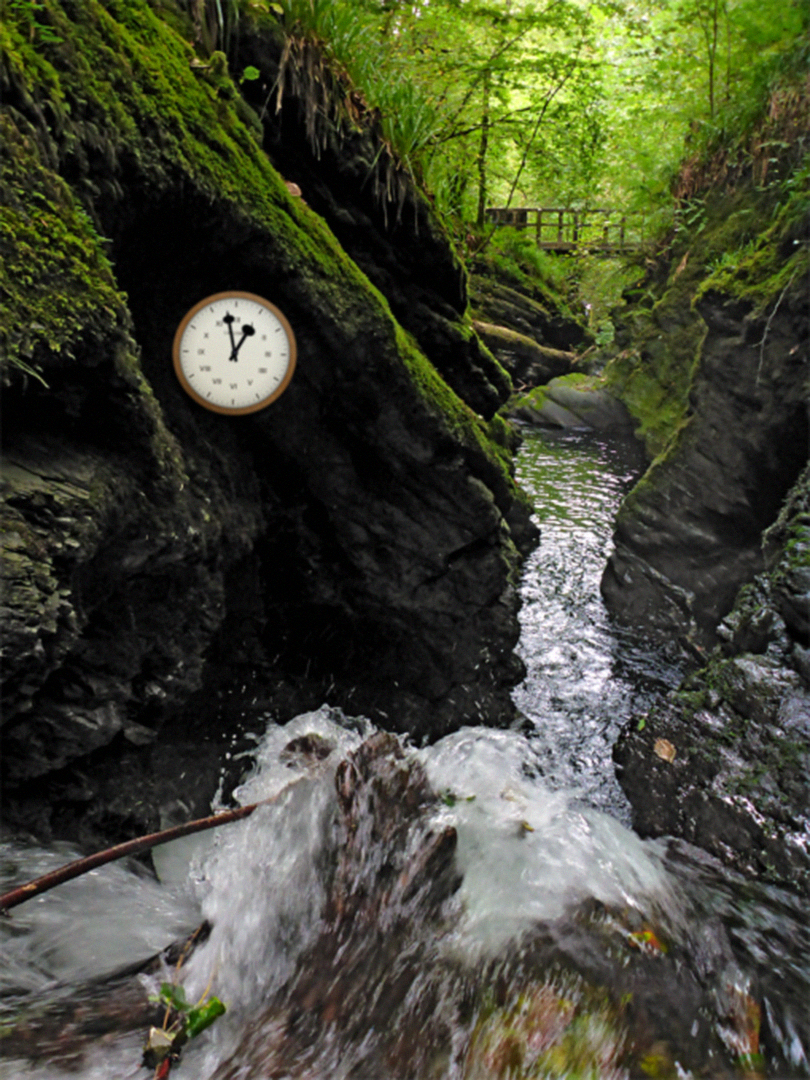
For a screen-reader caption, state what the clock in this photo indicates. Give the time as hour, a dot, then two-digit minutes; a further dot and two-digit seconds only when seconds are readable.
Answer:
12.58
